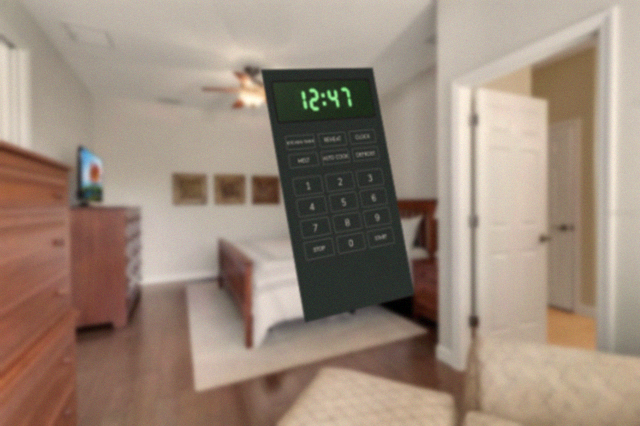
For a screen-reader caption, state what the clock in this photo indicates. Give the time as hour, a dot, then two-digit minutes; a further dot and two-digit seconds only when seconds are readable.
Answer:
12.47
